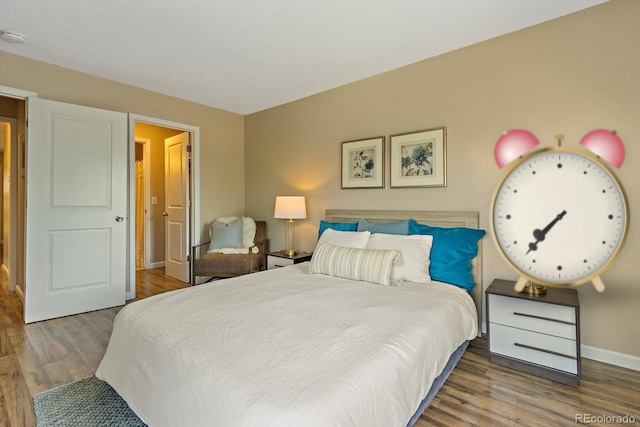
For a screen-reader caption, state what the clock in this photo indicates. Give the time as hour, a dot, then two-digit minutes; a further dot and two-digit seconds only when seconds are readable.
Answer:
7.37
